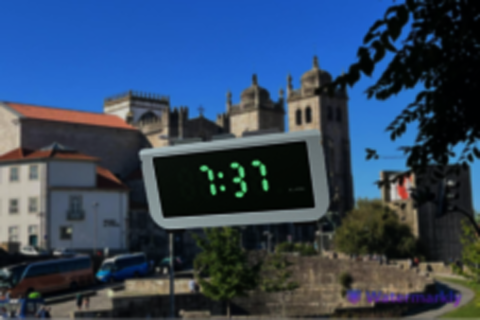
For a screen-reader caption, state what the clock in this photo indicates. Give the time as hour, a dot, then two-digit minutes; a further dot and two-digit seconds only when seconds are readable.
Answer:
7.37
